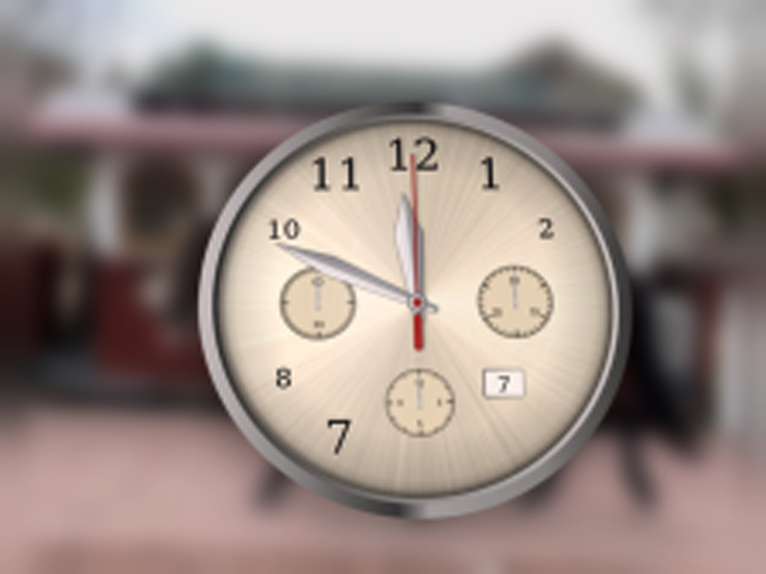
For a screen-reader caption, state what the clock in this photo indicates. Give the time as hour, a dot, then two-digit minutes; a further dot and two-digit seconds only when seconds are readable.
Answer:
11.49
